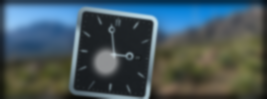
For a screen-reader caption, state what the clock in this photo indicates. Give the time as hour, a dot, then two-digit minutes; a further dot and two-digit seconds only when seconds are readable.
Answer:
2.58
